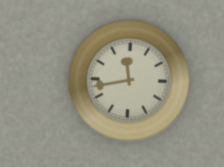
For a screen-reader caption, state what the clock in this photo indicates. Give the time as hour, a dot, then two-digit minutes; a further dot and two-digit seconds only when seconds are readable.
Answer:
11.43
